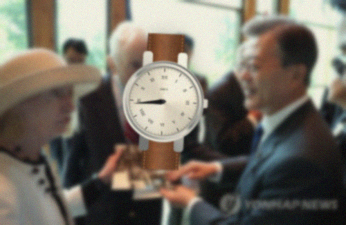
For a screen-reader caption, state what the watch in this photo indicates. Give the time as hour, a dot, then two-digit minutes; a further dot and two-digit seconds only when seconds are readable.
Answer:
8.44
